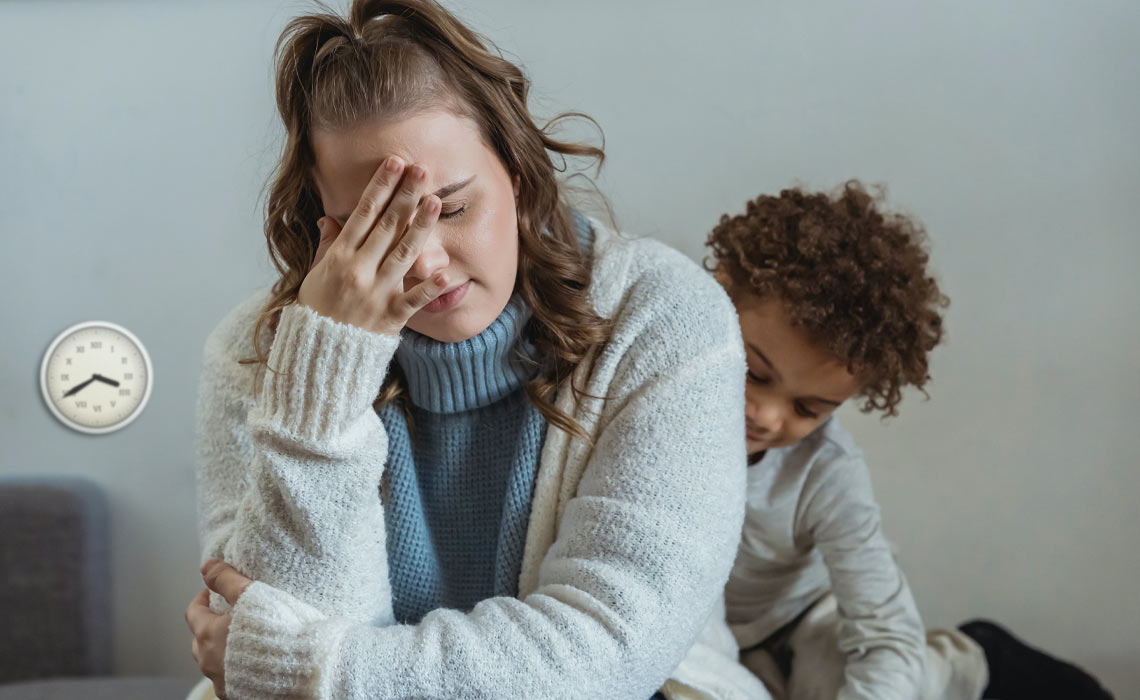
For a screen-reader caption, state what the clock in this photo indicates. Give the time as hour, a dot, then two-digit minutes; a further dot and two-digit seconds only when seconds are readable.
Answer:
3.40
